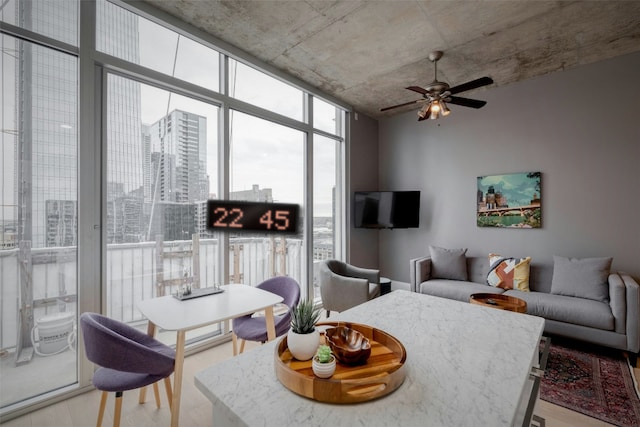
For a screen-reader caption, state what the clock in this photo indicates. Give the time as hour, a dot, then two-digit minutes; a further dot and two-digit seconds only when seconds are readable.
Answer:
22.45
